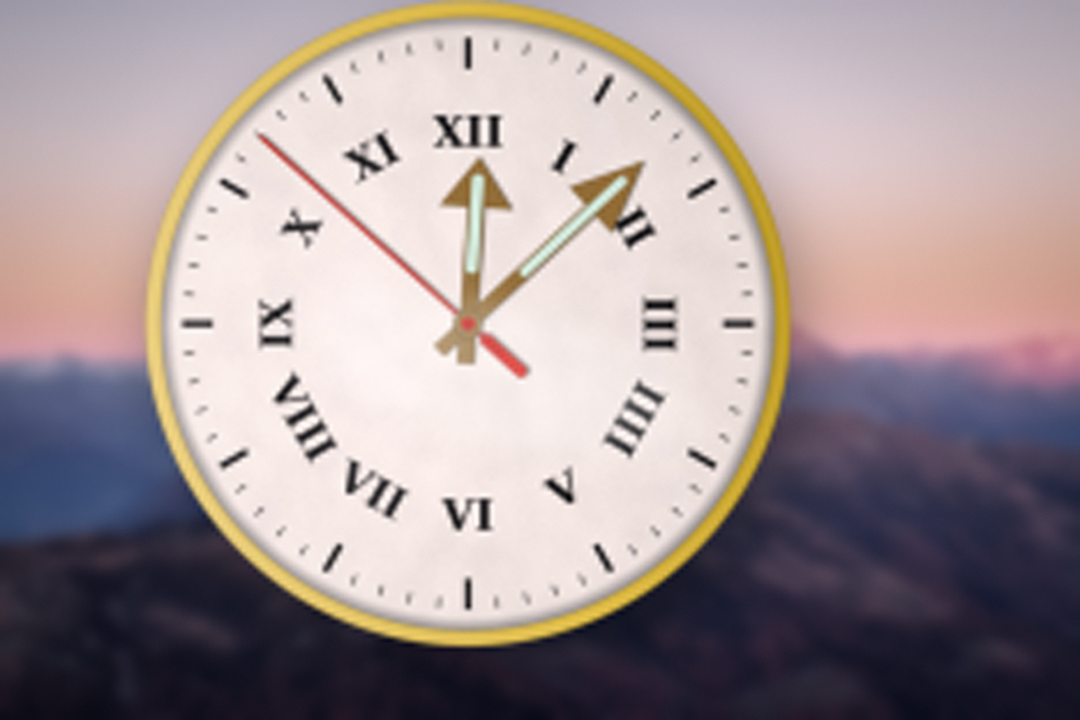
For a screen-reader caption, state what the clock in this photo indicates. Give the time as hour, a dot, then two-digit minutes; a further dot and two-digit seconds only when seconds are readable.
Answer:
12.07.52
